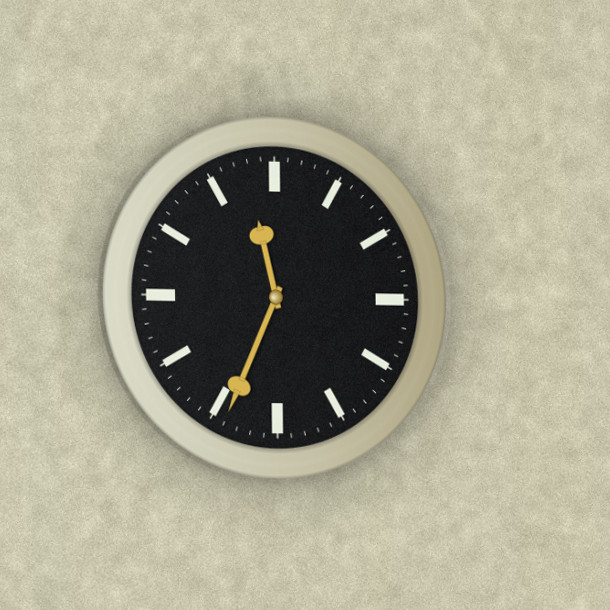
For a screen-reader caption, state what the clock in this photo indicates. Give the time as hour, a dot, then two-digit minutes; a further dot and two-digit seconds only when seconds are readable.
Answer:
11.34
